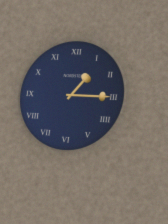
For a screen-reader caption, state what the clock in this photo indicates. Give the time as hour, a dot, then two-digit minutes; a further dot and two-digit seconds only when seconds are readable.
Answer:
1.15
